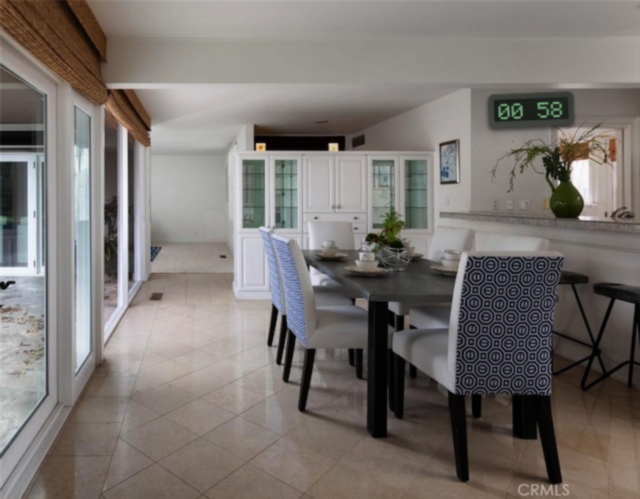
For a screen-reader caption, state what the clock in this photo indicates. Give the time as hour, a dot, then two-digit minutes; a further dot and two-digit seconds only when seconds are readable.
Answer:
0.58
